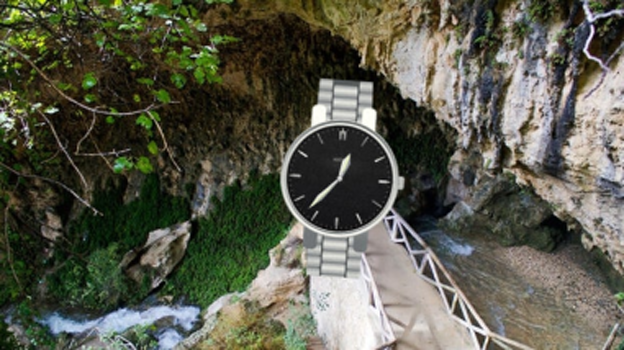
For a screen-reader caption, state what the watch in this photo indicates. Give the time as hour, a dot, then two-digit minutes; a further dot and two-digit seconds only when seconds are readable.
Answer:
12.37
